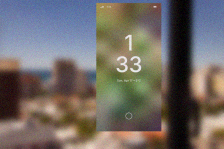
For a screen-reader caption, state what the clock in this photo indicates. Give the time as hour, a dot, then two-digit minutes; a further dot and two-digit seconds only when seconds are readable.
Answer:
1.33
